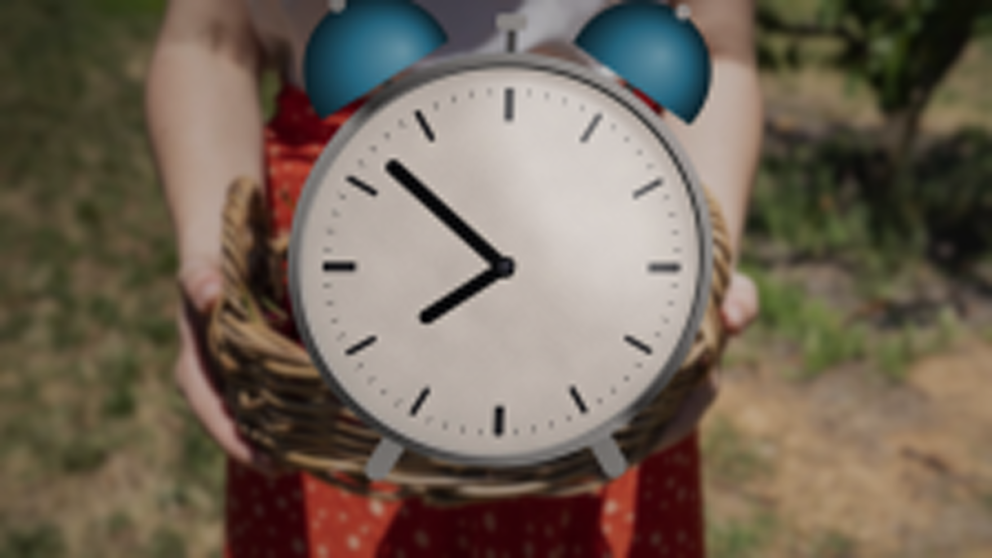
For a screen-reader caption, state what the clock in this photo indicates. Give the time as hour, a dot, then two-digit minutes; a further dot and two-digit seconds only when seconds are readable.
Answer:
7.52
